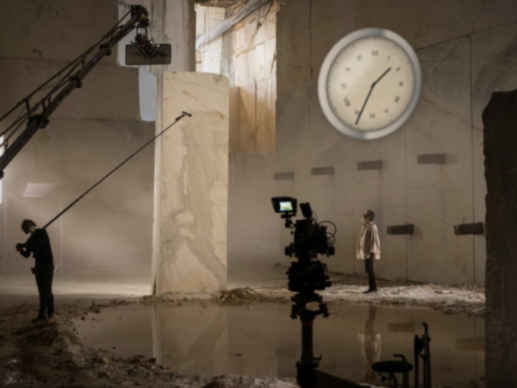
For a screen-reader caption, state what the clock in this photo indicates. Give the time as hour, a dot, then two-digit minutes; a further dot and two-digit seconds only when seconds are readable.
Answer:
1.34
